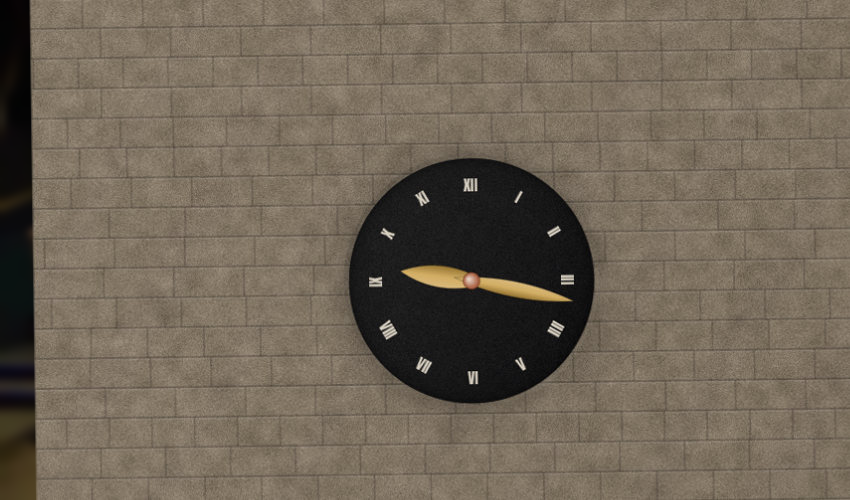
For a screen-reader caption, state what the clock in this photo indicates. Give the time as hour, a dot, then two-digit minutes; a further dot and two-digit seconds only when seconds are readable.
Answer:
9.17
